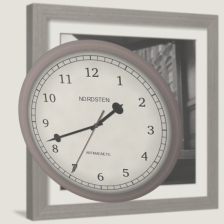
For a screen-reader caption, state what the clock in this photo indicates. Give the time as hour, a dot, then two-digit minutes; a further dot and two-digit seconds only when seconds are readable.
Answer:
1.41.35
